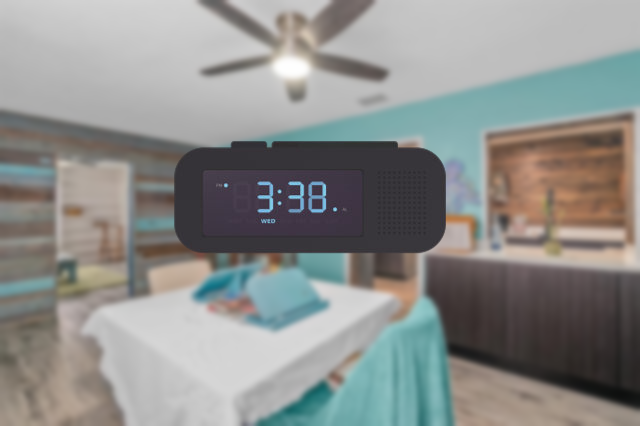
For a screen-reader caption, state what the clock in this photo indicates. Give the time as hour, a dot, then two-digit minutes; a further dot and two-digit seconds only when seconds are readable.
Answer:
3.38
